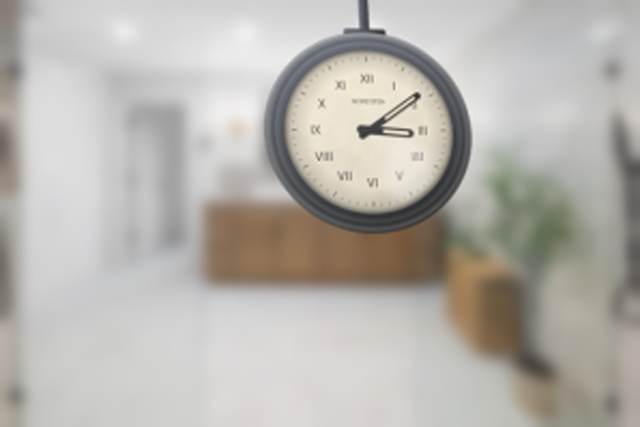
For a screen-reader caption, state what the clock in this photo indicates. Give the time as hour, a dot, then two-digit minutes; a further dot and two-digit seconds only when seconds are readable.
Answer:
3.09
